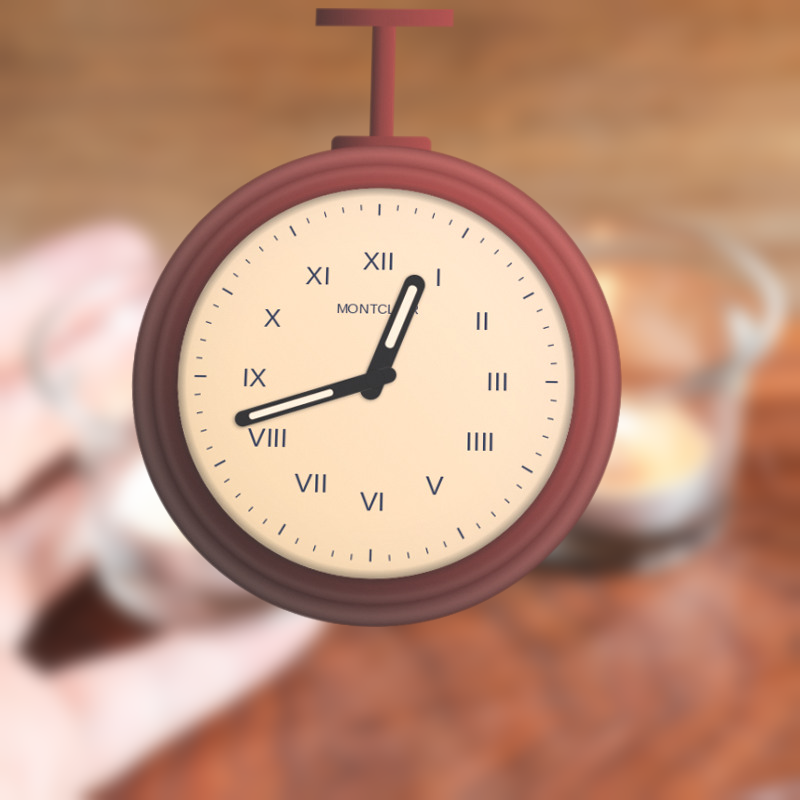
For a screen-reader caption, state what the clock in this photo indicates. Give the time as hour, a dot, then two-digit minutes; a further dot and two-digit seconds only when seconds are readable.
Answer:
12.42
